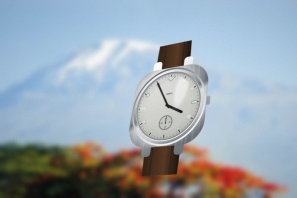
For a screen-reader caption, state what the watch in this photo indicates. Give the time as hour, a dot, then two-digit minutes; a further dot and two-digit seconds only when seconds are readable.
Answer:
3.55
